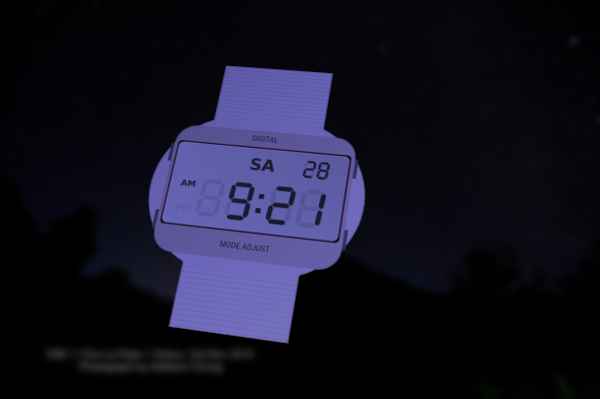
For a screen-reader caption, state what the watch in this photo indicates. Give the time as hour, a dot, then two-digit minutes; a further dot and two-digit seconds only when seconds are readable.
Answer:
9.21
